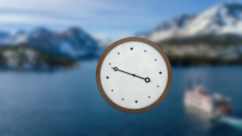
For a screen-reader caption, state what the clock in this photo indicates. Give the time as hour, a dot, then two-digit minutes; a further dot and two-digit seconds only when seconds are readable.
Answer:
3.49
